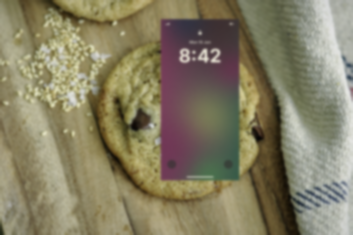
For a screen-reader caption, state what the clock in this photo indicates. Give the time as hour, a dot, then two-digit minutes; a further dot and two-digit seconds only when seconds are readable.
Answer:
8.42
